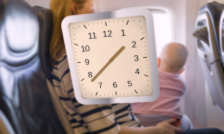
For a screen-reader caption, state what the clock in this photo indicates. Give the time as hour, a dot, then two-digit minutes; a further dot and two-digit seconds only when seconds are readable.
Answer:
1.38
